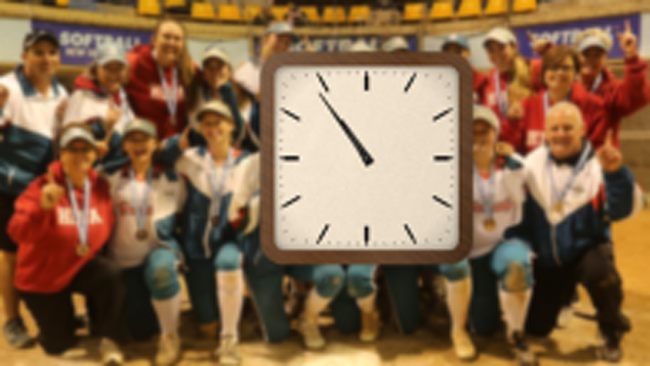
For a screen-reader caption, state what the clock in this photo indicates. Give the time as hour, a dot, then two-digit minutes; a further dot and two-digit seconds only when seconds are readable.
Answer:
10.54
